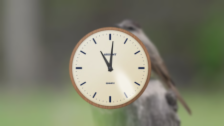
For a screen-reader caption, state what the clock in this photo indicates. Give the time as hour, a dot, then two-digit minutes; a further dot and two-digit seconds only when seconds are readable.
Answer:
11.01
